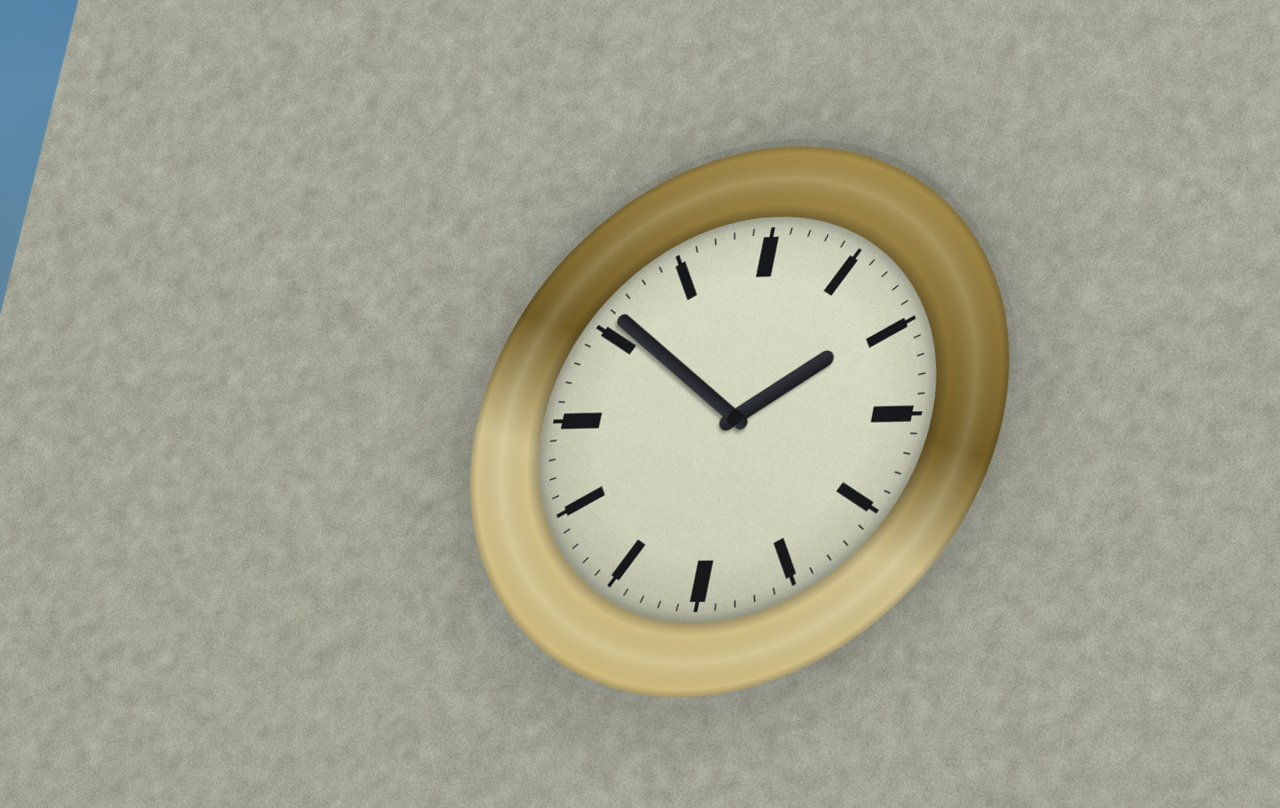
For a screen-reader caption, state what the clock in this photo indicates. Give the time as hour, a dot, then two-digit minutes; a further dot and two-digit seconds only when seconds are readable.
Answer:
1.51
